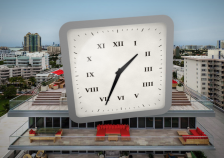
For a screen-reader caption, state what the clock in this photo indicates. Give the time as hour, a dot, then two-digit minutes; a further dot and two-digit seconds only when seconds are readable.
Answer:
1.34
